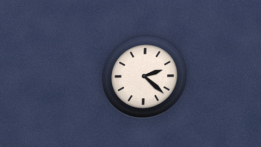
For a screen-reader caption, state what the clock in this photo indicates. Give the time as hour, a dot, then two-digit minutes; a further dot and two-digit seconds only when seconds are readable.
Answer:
2.22
